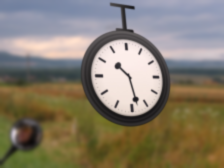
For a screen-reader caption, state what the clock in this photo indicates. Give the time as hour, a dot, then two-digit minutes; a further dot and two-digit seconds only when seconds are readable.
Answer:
10.28
